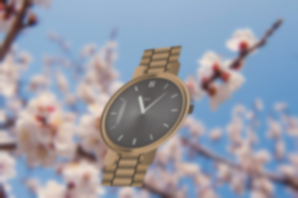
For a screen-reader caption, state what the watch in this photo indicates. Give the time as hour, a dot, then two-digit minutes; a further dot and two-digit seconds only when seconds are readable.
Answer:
11.07
